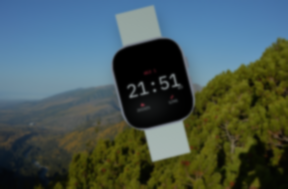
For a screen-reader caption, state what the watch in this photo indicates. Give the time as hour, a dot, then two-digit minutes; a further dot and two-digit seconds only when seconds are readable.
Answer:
21.51
